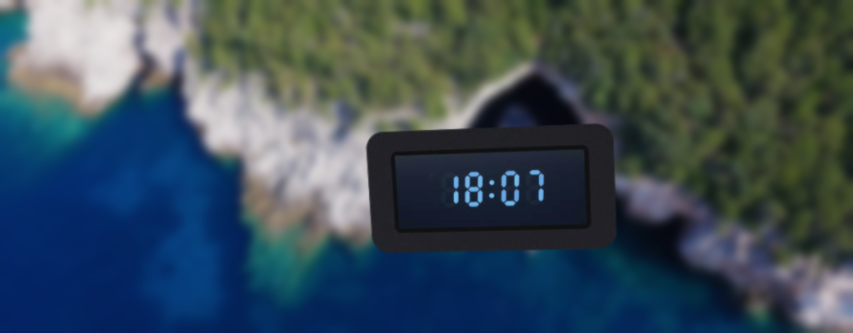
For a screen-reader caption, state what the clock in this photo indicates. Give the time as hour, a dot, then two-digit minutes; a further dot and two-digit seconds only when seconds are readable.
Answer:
18.07
